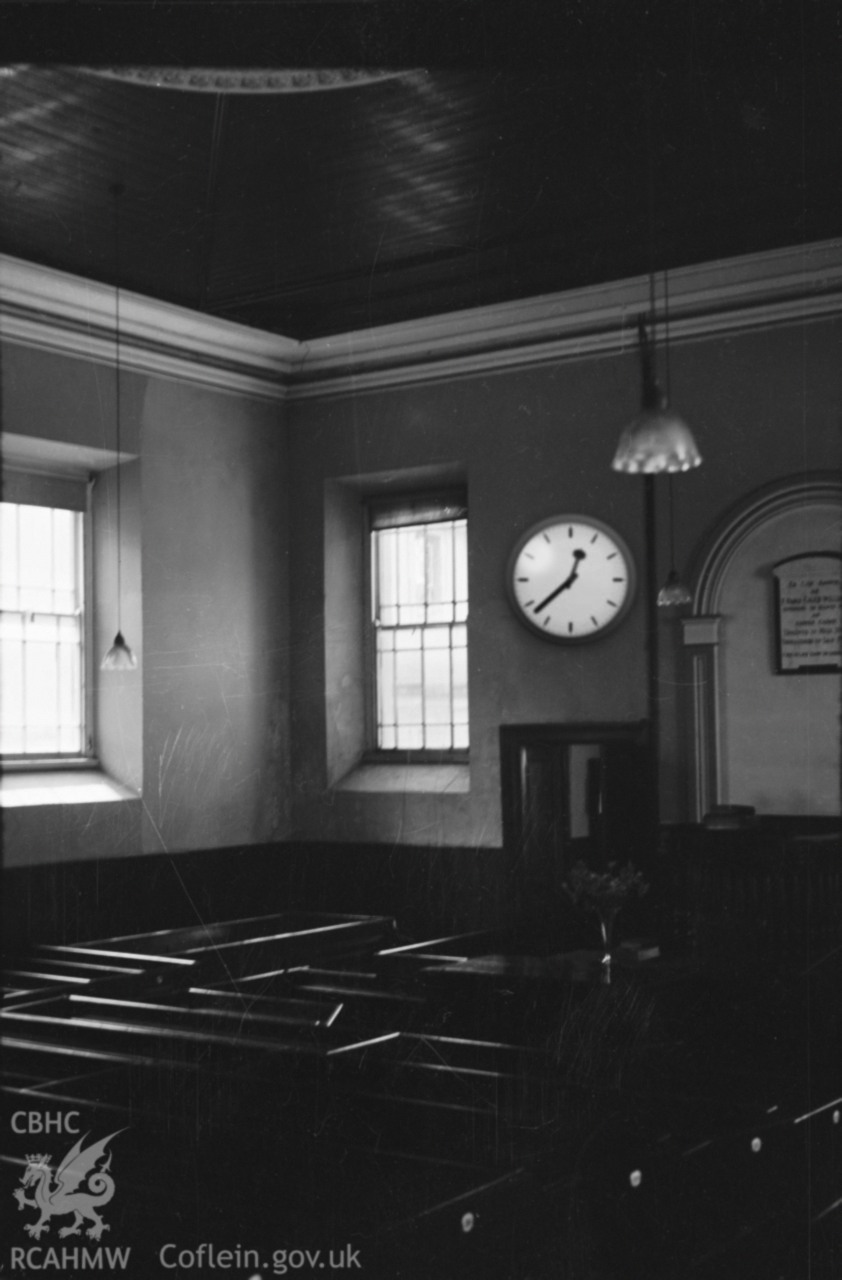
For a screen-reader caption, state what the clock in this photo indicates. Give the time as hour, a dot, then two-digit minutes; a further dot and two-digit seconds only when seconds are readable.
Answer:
12.38
